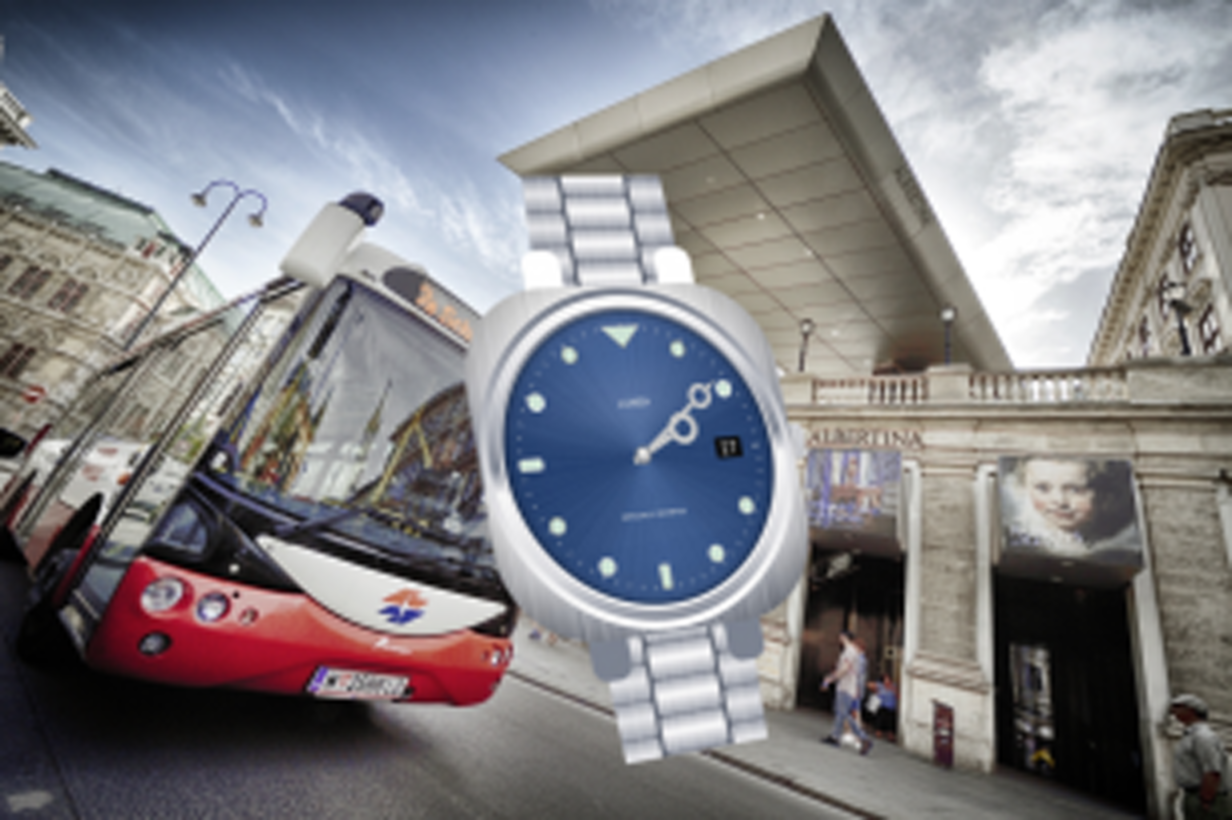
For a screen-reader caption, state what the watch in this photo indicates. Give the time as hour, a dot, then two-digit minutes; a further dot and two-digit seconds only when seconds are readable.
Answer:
2.09
